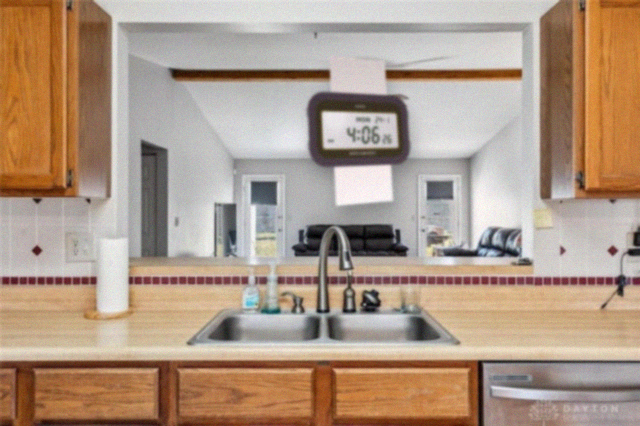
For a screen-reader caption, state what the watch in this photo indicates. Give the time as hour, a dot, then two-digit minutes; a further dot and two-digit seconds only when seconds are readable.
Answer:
4.06
